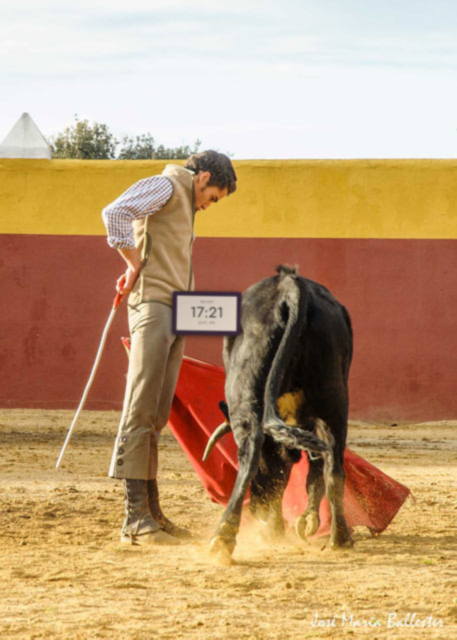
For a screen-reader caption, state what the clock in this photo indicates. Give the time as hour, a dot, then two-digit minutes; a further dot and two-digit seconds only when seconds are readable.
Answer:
17.21
